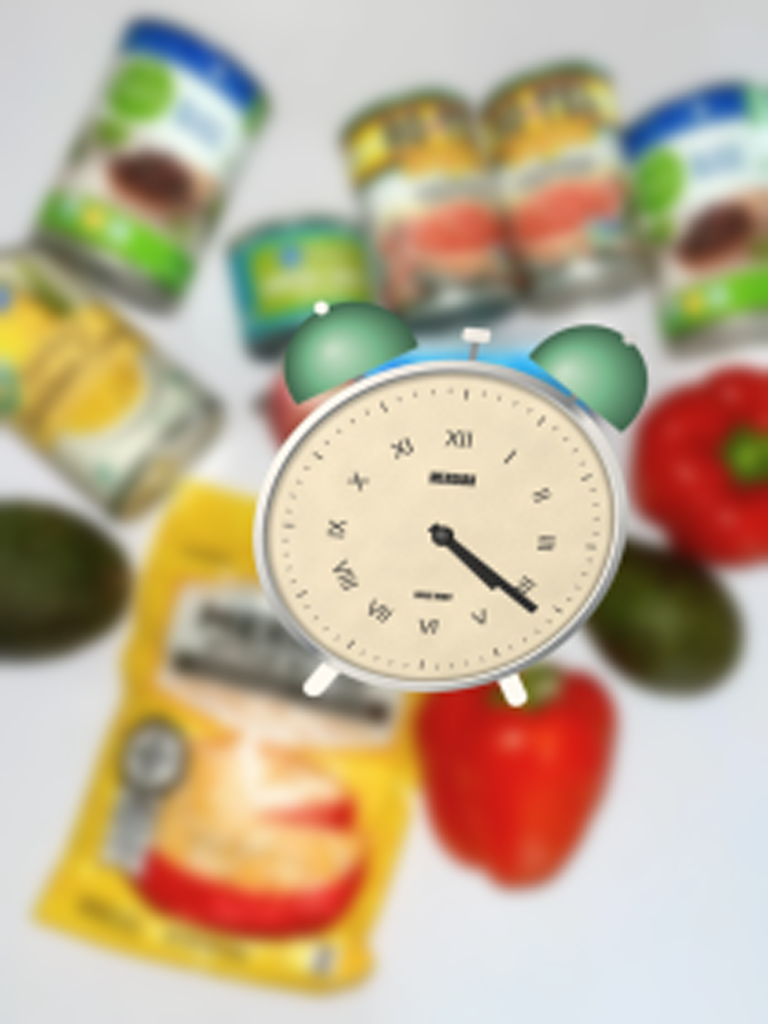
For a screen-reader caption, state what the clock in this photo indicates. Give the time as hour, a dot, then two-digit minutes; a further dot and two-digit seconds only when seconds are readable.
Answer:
4.21
